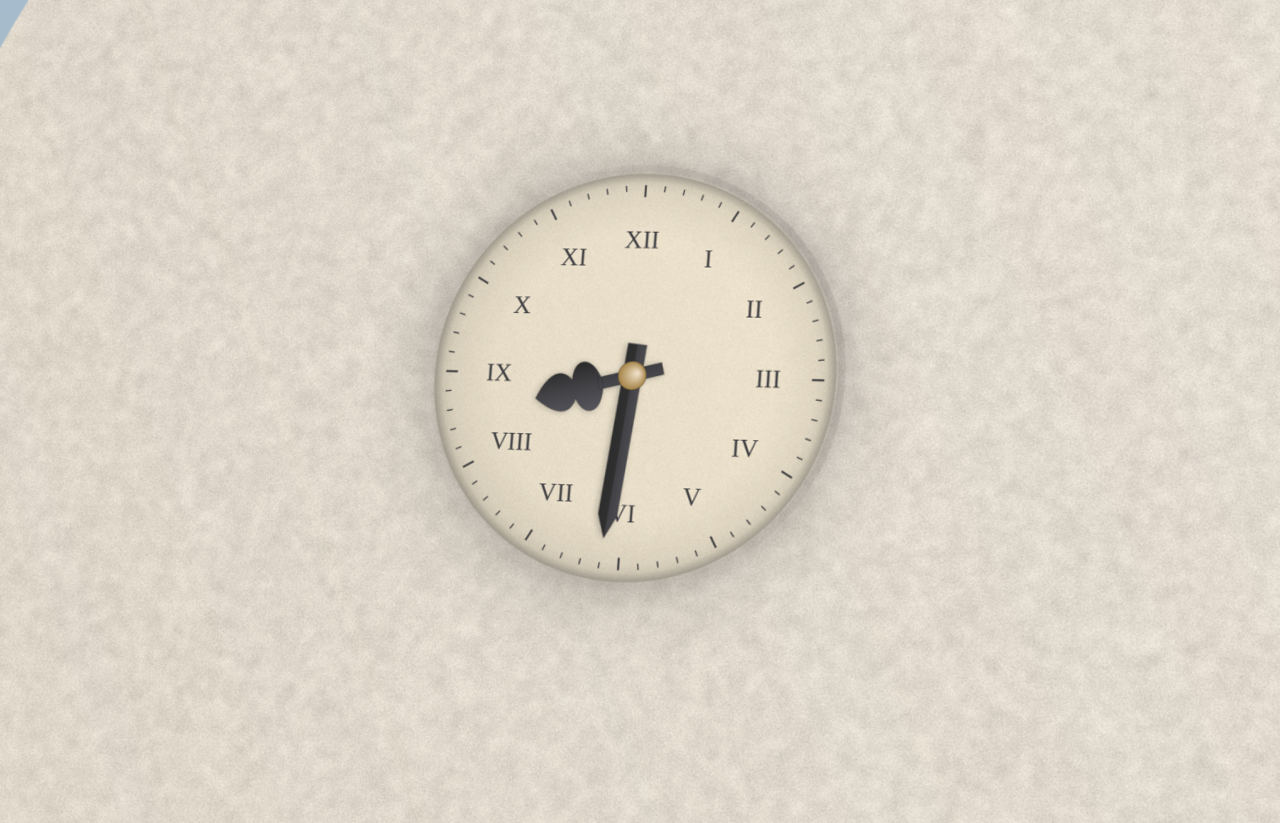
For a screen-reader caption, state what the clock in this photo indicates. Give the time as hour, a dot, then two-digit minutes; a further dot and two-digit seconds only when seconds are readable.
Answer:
8.31
